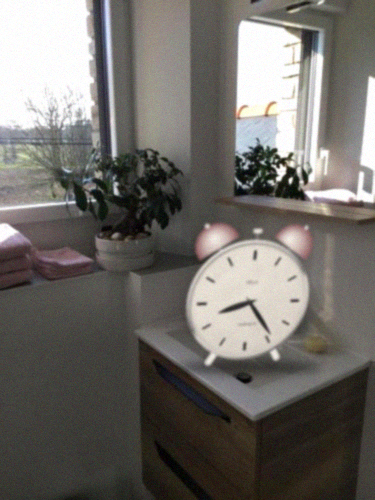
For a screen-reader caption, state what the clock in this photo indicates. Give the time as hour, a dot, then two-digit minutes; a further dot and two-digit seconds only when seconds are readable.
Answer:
8.24
